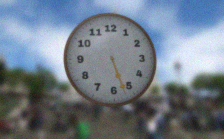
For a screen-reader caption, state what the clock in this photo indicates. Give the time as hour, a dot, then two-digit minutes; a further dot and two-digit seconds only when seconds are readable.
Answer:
5.27
